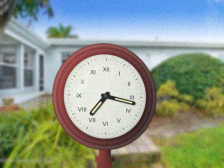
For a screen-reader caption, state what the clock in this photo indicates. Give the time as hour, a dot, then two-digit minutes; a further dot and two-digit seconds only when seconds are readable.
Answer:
7.17
